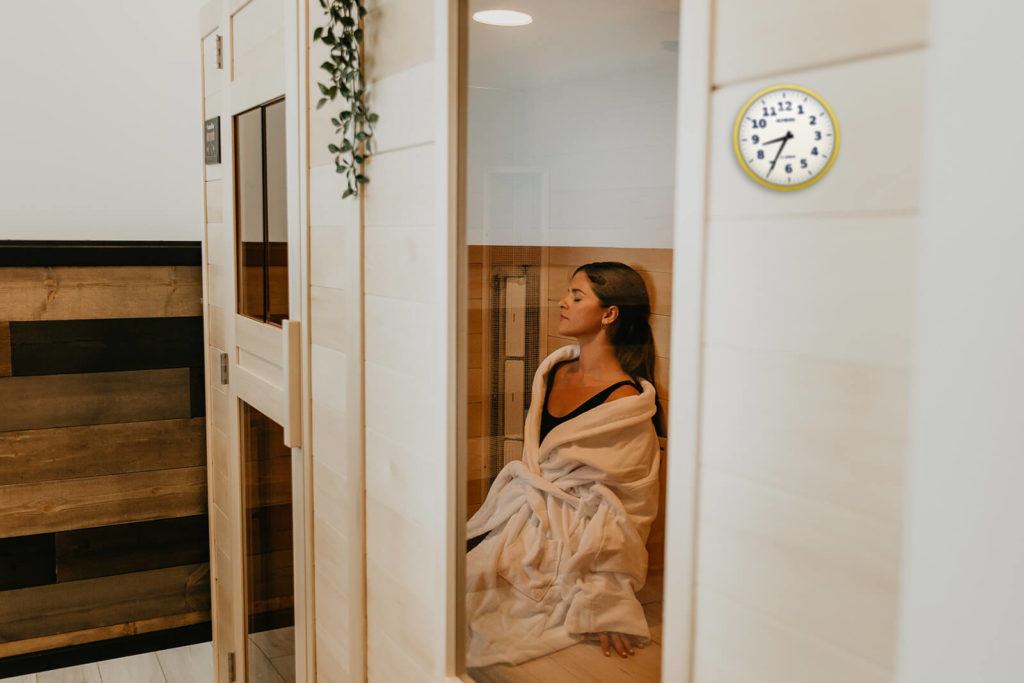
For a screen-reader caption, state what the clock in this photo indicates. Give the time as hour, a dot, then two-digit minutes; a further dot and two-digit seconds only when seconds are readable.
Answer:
8.35
